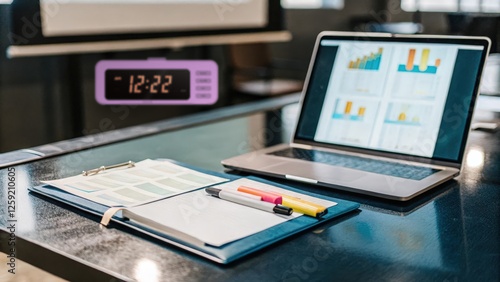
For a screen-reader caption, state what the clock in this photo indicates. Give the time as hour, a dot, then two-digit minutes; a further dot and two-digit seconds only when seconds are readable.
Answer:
12.22
